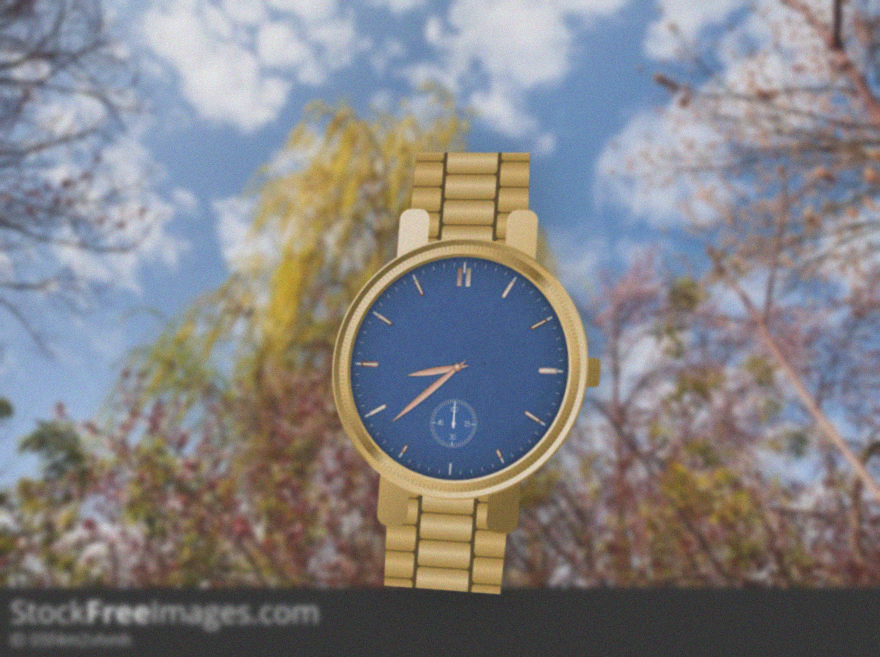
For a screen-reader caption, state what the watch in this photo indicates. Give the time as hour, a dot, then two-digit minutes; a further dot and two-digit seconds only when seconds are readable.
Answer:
8.38
